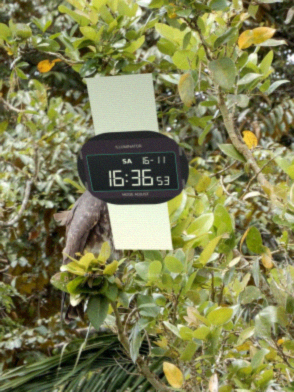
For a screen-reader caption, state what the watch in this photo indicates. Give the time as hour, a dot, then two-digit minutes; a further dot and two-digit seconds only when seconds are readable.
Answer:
16.36
